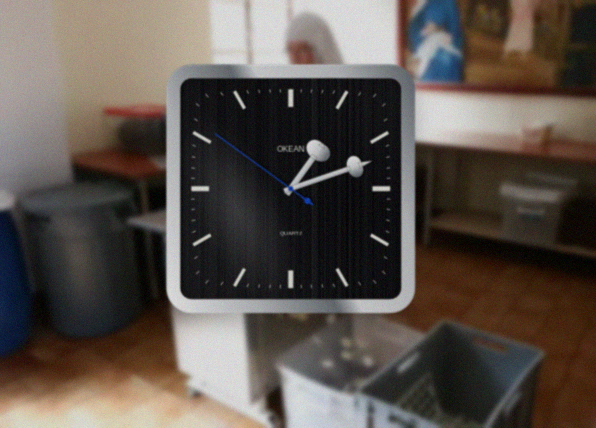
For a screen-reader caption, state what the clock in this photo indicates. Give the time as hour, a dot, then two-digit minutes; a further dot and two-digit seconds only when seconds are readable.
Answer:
1.11.51
